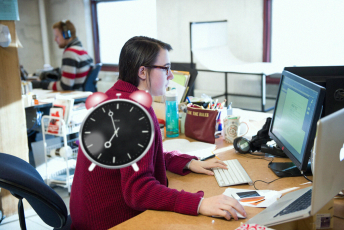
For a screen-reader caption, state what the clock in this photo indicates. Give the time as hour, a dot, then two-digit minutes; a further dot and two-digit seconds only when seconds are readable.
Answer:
6.57
